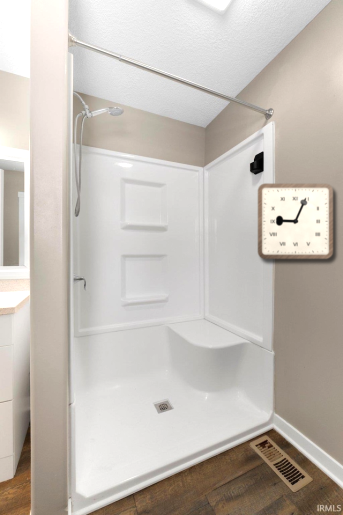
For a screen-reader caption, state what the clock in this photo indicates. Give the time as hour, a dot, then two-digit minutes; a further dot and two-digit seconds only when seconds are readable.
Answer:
9.04
